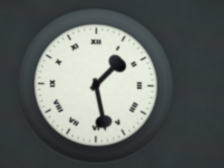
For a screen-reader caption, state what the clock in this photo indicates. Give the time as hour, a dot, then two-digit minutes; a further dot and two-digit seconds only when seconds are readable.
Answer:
1.28
